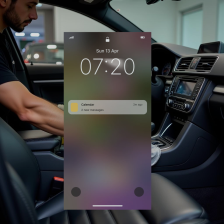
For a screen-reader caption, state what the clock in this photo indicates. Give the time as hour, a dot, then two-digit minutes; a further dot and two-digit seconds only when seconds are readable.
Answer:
7.20
